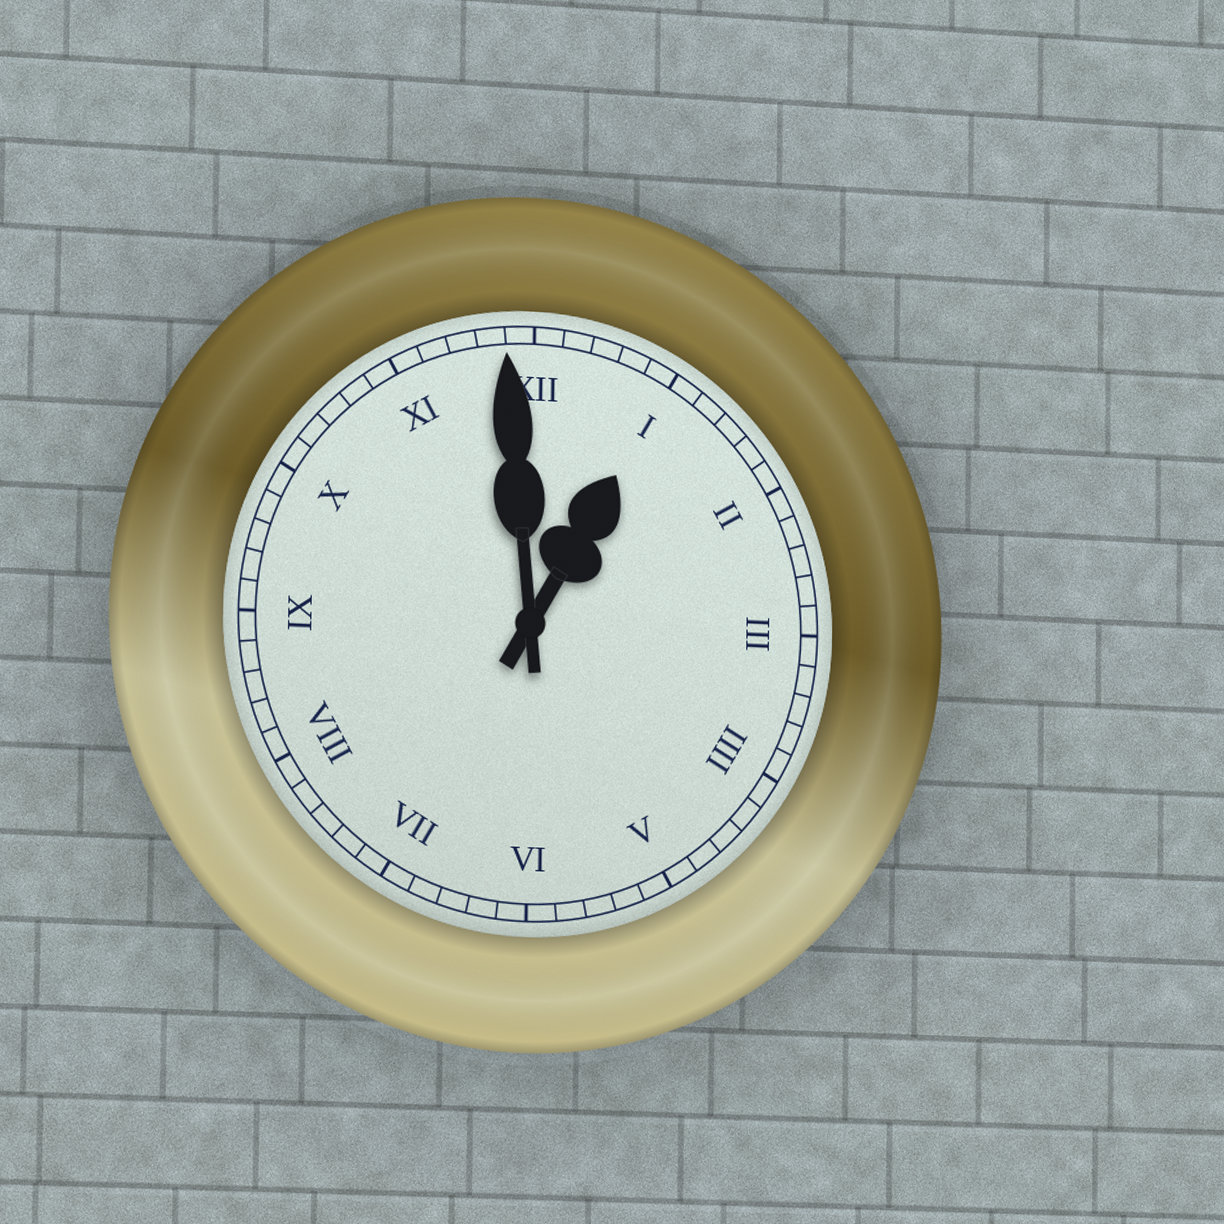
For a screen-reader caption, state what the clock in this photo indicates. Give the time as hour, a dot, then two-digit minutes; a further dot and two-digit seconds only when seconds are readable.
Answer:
12.59
